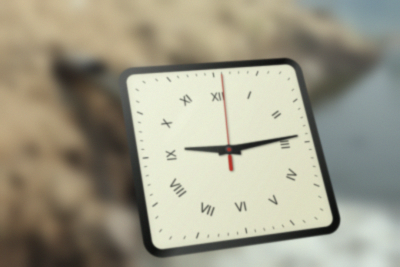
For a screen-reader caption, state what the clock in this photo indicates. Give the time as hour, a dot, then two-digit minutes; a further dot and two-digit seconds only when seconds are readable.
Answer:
9.14.01
